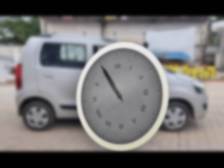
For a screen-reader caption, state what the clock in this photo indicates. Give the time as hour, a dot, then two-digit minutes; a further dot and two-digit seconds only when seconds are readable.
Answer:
10.55
